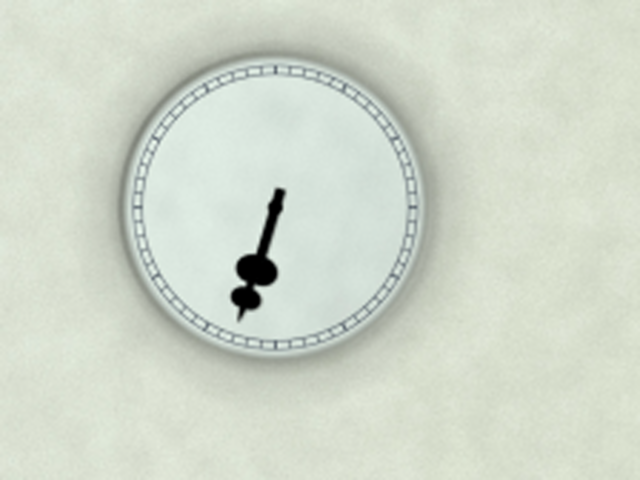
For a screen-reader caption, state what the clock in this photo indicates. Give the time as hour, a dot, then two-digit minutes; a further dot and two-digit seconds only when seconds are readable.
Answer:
6.33
